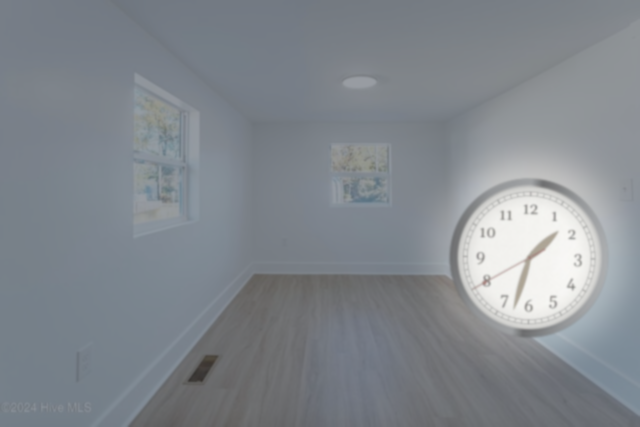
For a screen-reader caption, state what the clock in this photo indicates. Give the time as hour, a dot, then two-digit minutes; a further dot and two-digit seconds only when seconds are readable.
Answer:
1.32.40
